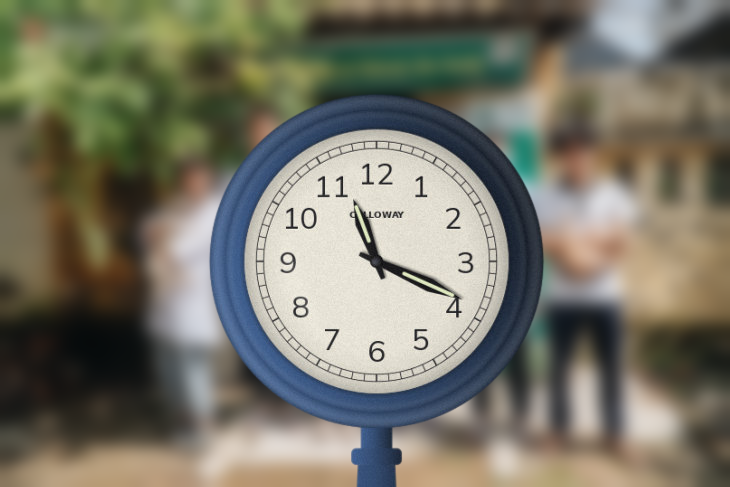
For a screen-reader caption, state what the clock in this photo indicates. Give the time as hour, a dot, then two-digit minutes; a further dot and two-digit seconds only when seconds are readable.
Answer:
11.19
